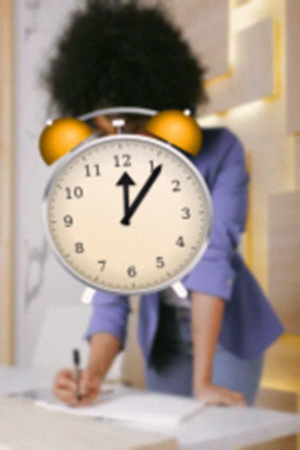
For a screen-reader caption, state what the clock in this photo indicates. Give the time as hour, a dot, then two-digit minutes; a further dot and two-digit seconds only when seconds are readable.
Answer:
12.06
